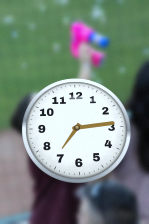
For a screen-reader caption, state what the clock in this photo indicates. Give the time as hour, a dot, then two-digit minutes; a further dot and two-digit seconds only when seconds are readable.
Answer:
7.14
